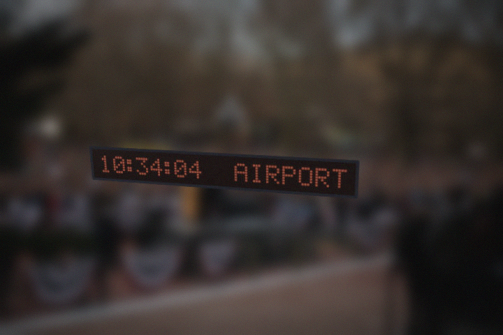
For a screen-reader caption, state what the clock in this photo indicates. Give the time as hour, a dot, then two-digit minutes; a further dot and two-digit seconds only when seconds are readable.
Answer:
10.34.04
